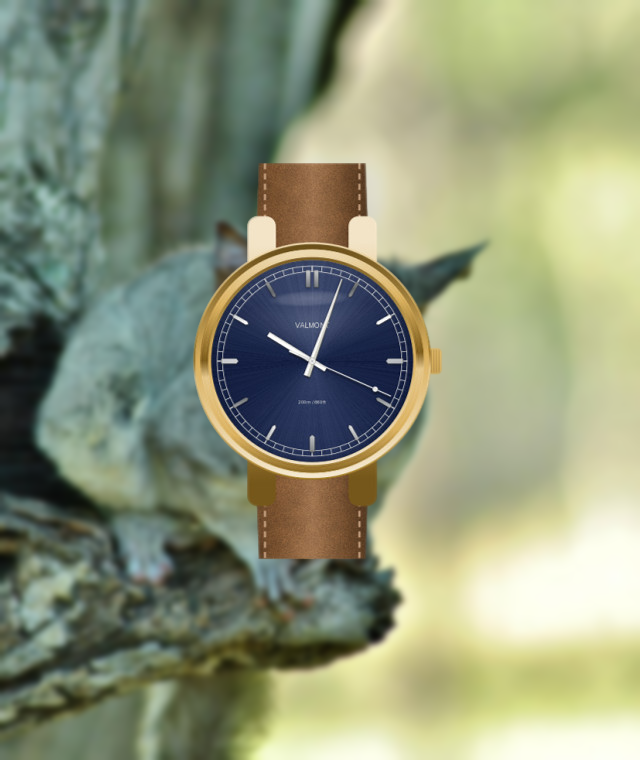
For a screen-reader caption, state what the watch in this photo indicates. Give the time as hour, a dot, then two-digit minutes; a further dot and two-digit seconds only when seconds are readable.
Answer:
10.03.19
